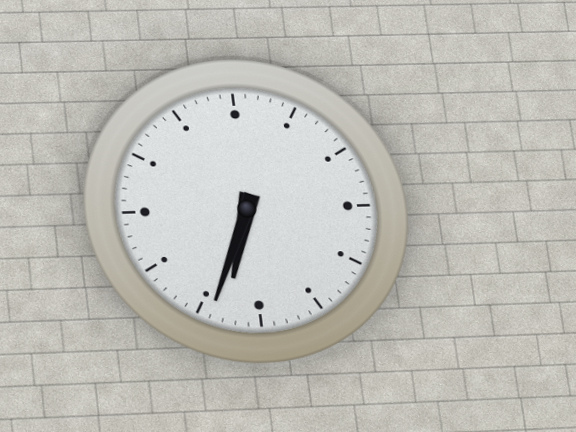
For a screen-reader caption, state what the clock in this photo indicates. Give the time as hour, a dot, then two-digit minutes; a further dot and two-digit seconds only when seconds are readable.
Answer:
6.34
